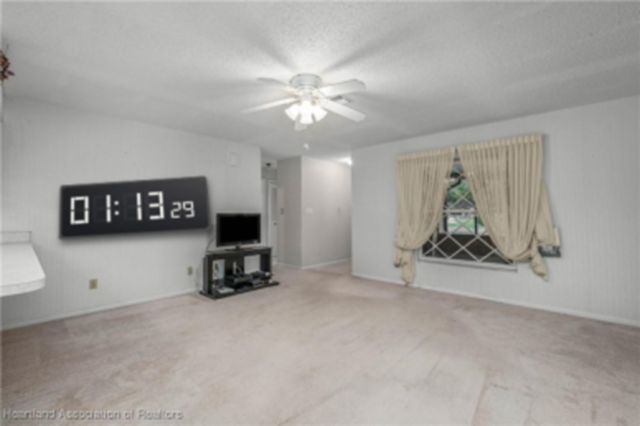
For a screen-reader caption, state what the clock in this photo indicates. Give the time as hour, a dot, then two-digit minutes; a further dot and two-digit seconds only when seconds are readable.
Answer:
1.13.29
